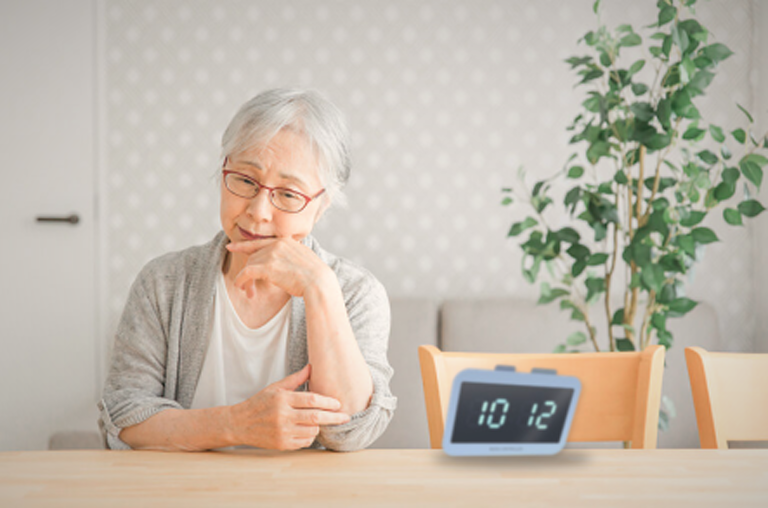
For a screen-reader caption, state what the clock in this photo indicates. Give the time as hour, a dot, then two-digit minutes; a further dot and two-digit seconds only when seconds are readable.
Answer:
10.12
